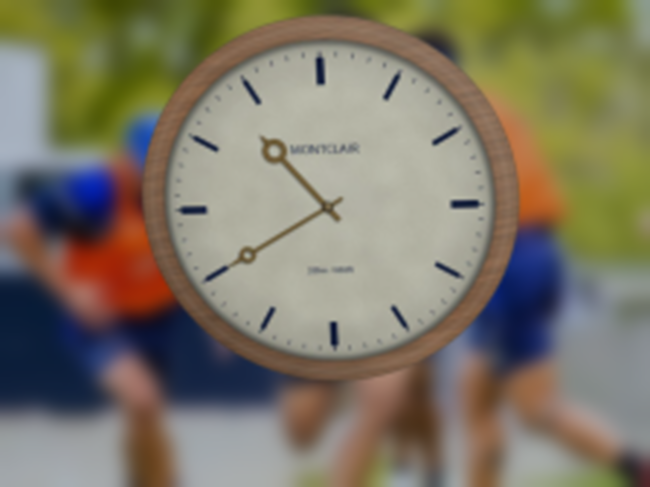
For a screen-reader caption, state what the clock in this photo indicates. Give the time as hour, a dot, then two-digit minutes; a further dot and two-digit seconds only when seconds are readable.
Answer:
10.40
